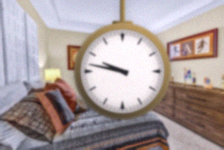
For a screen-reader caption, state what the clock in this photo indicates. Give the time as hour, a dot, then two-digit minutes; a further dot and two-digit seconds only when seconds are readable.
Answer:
9.47
